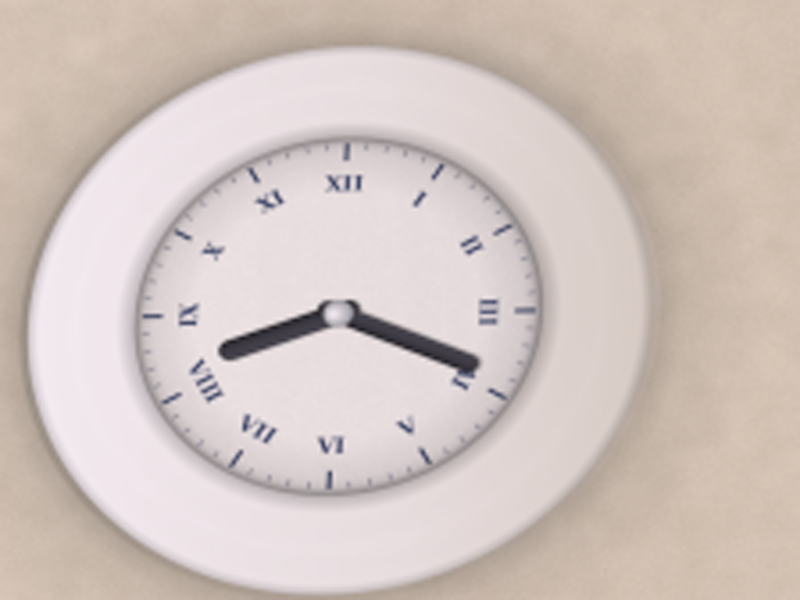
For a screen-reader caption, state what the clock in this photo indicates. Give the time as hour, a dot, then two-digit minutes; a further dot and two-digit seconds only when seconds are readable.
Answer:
8.19
